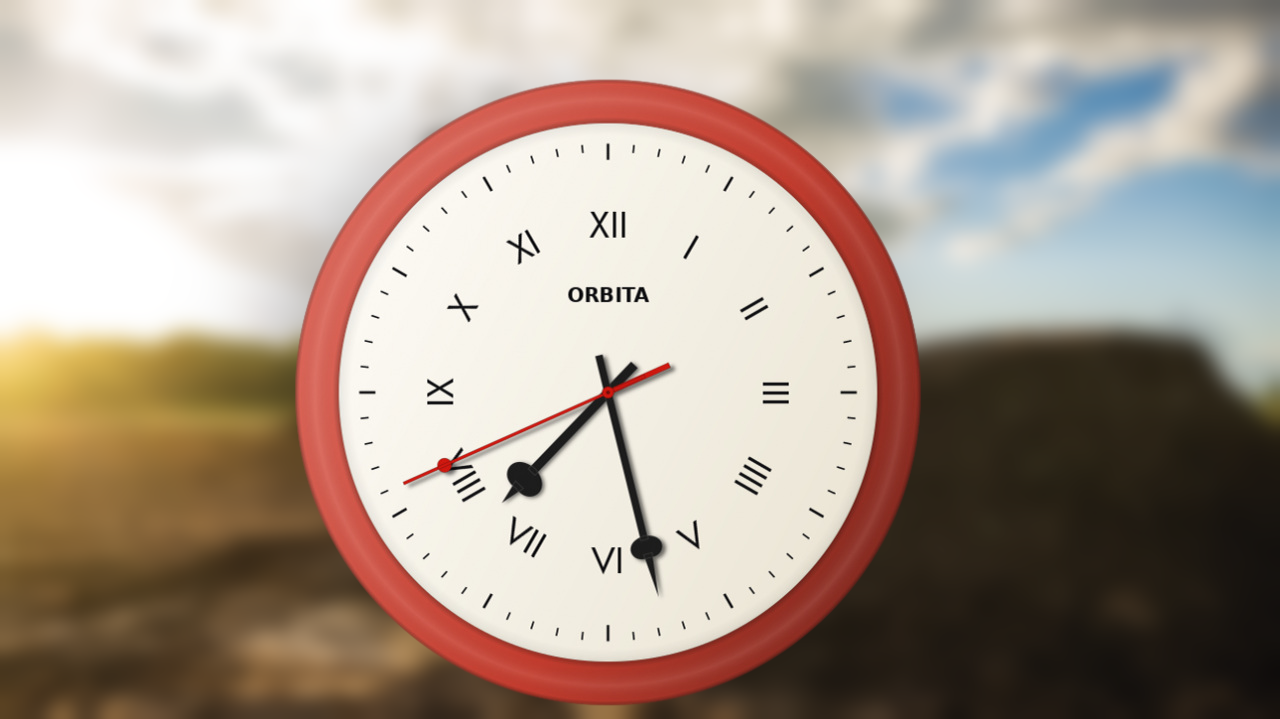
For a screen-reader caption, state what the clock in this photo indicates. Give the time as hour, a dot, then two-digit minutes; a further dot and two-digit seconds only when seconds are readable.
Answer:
7.27.41
